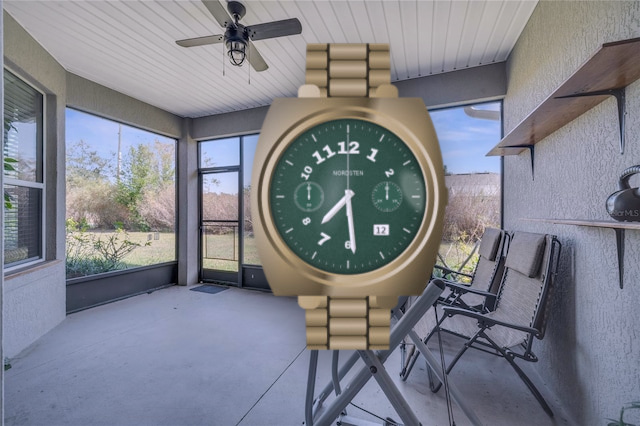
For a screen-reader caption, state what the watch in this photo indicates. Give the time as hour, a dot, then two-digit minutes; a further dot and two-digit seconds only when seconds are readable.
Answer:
7.29
